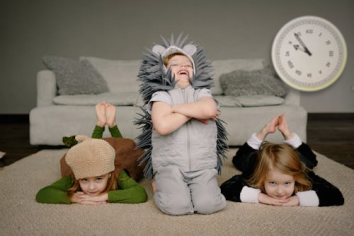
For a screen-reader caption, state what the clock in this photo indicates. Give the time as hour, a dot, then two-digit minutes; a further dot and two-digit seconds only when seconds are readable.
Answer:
9.54
